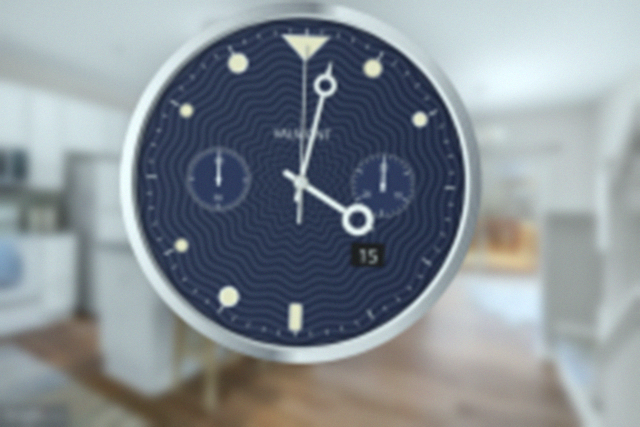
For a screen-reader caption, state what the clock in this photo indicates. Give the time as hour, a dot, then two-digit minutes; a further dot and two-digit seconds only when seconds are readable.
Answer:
4.02
